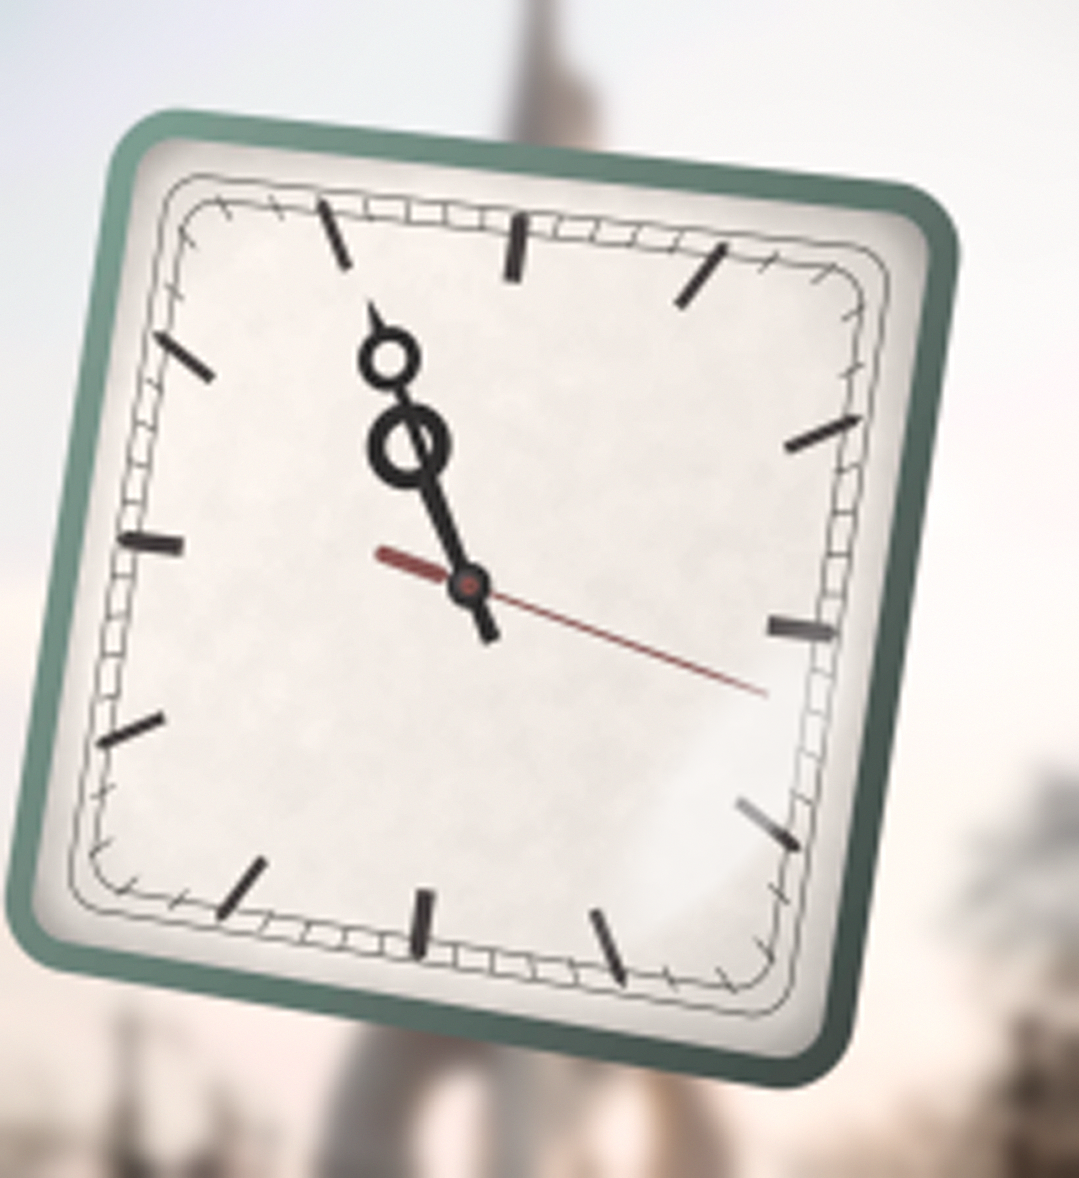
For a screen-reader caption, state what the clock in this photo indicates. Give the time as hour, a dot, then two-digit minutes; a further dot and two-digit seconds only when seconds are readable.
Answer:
10.55.17
